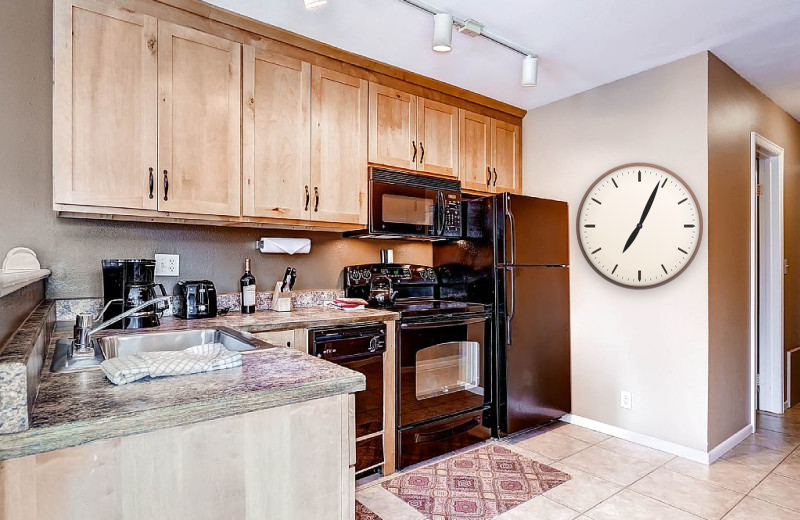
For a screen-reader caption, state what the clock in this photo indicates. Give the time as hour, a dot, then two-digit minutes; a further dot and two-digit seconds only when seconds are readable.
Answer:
7.04
